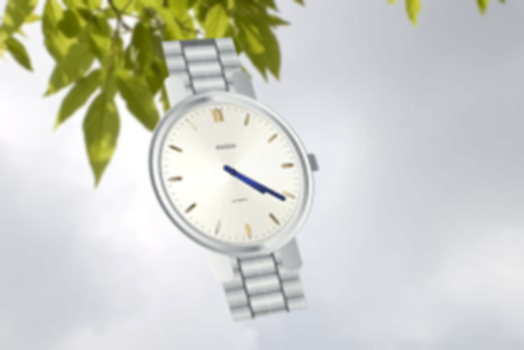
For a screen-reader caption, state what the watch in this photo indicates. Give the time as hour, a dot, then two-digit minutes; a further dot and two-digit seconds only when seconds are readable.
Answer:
4.21
